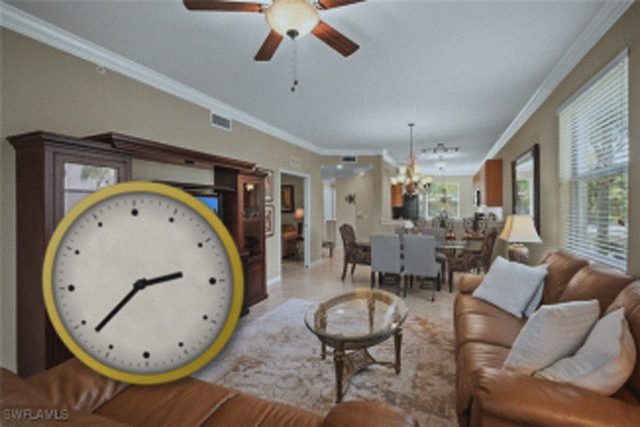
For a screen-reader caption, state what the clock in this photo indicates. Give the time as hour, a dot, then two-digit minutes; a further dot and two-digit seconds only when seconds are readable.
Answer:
2.38
